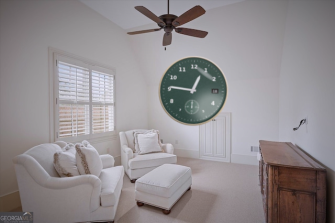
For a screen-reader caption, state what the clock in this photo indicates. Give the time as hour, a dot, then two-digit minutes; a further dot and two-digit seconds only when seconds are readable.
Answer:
12.46
